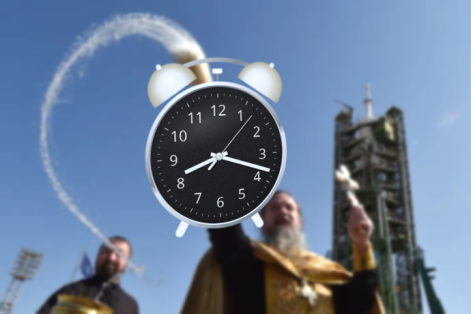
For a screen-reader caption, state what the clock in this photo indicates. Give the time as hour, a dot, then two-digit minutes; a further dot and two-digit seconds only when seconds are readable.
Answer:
8.18.07
